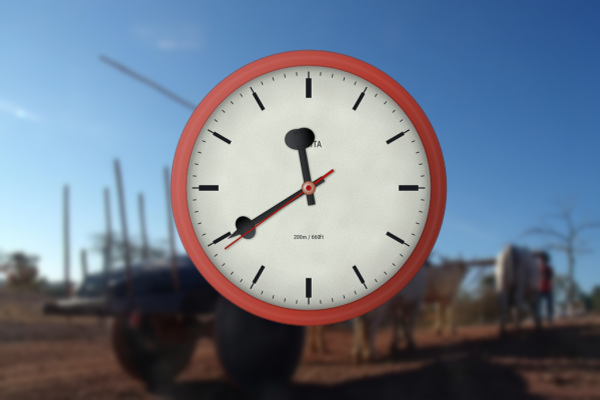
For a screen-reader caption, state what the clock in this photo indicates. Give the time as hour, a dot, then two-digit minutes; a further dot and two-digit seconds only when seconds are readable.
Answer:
11.39.39
